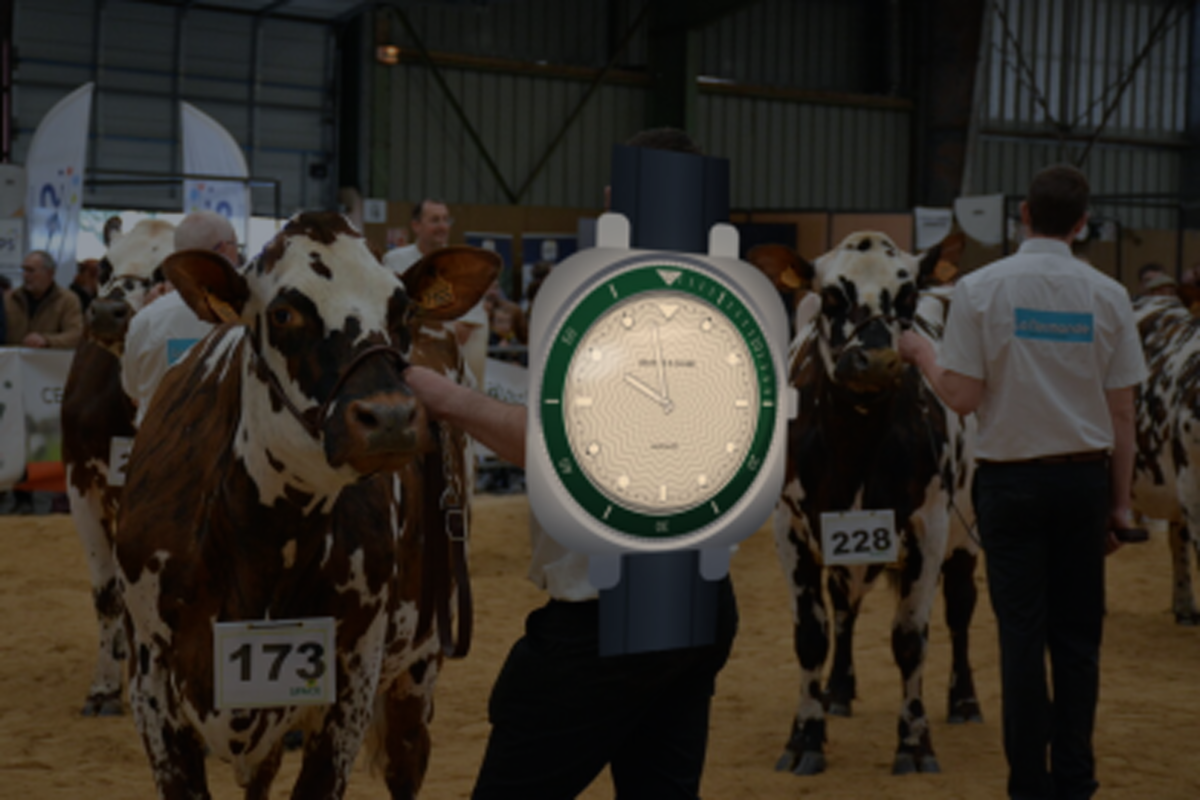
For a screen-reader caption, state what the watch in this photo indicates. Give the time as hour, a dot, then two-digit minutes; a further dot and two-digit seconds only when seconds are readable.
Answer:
9.58
